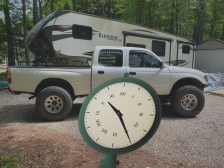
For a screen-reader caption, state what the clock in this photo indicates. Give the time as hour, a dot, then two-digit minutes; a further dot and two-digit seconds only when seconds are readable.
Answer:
10.25
